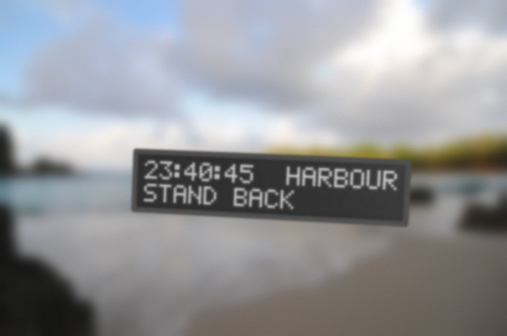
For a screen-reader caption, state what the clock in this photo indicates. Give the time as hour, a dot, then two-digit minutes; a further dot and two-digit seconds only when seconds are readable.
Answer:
23.40.45
